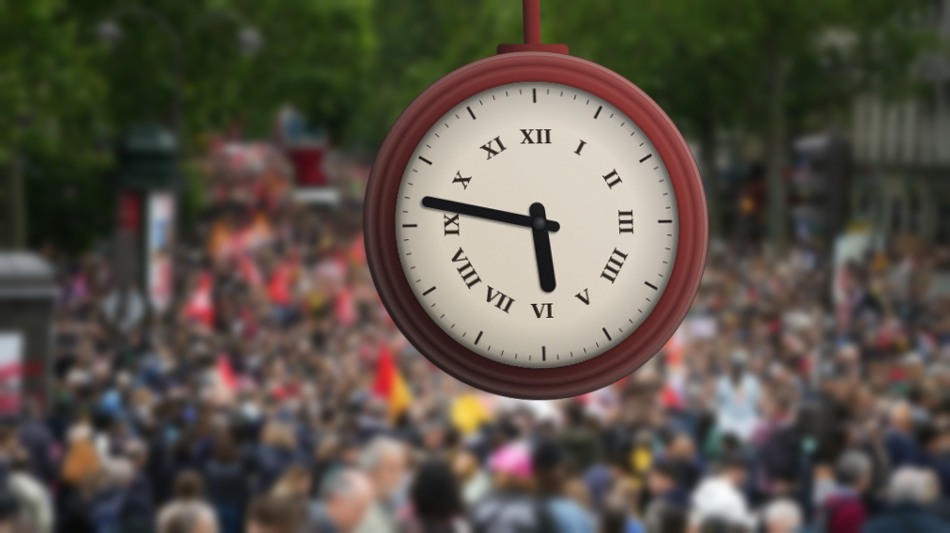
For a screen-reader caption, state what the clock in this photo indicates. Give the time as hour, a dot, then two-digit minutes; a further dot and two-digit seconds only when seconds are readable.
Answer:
5.47
